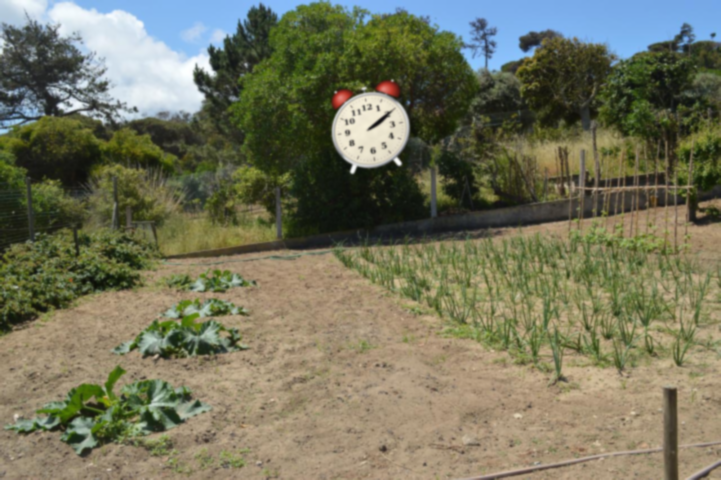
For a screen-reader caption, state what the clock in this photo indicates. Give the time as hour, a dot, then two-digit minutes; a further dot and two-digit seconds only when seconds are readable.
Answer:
2.10
